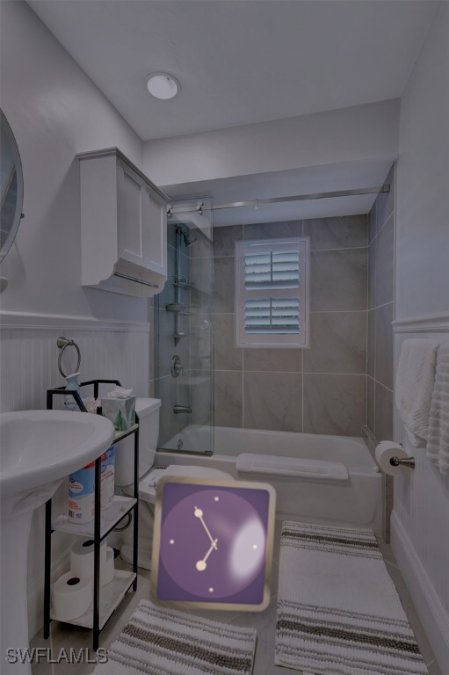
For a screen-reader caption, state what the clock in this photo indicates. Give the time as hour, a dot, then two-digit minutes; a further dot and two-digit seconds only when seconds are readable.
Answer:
6.55
